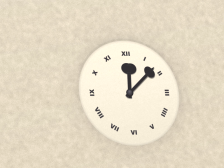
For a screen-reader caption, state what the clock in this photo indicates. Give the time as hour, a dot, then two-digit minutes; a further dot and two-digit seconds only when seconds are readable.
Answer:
12.08
